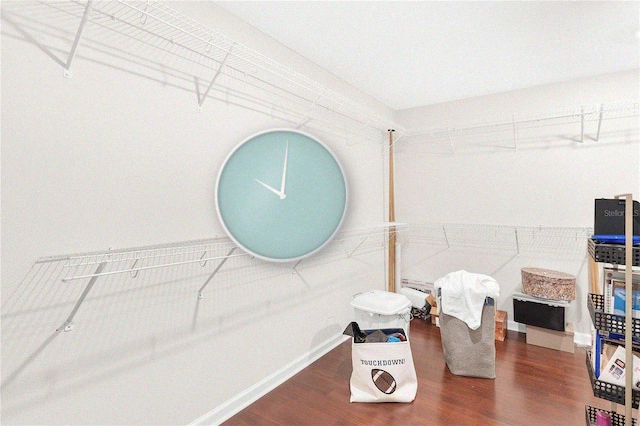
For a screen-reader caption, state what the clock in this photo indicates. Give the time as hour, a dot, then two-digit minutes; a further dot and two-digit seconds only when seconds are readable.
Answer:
10.01
